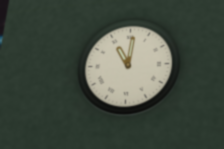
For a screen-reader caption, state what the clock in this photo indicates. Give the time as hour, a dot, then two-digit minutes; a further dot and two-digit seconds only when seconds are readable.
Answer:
11.01
